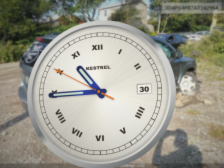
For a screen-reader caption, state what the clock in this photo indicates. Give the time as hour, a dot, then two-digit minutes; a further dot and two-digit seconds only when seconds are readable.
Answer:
10.44.50
